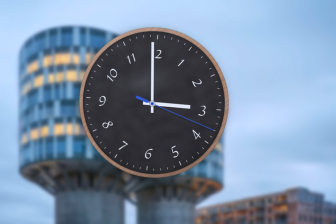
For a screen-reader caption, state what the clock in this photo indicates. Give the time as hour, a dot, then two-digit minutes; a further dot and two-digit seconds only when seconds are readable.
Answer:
2.59.18
